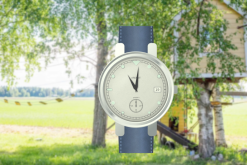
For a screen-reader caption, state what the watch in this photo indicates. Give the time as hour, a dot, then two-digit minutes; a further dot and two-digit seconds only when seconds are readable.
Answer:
11.01
